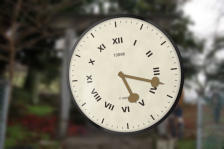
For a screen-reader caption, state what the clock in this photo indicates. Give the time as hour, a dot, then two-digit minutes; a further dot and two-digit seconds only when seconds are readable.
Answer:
5.18
